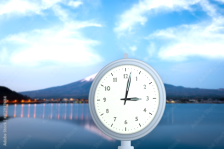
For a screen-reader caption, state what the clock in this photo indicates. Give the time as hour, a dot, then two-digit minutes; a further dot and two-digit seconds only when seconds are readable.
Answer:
3.02
